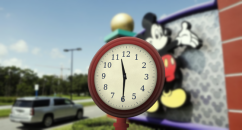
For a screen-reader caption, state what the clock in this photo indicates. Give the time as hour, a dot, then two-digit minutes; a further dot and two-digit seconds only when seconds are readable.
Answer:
11.30
